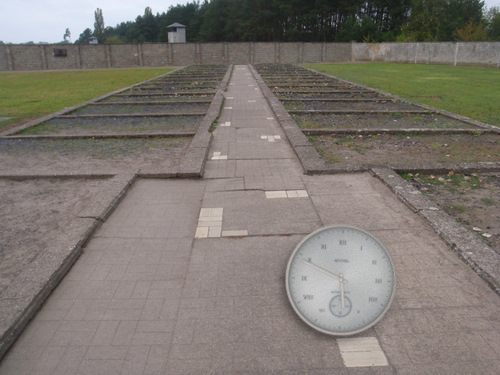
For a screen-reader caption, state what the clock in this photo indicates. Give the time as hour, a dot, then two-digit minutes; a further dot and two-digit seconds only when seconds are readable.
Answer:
5.49
